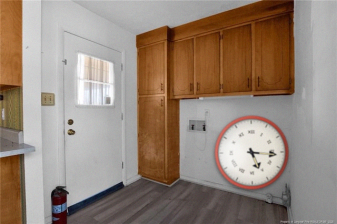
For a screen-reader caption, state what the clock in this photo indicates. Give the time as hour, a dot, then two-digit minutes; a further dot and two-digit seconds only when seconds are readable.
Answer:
5.16
